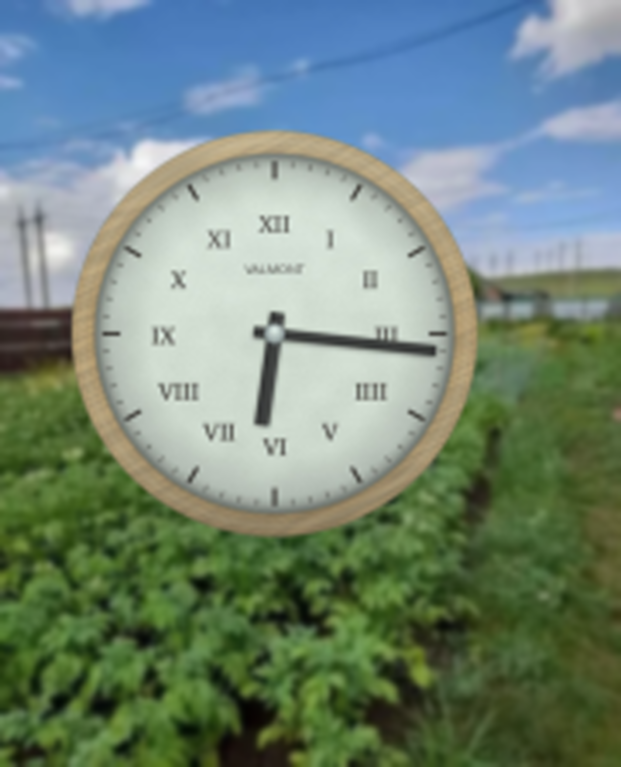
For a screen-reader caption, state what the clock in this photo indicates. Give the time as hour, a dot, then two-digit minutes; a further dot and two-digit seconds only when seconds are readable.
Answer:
6.16
